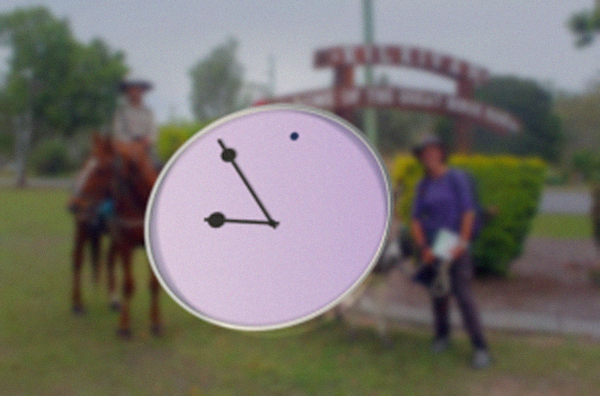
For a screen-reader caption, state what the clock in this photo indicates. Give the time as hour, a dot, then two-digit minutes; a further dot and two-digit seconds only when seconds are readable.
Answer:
8.53
